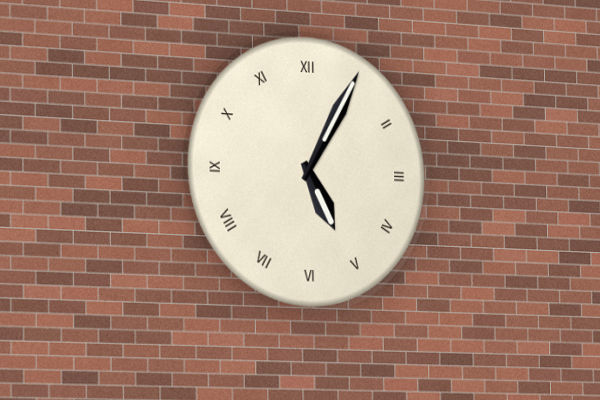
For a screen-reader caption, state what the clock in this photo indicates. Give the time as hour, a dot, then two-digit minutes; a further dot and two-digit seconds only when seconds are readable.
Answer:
5.05
